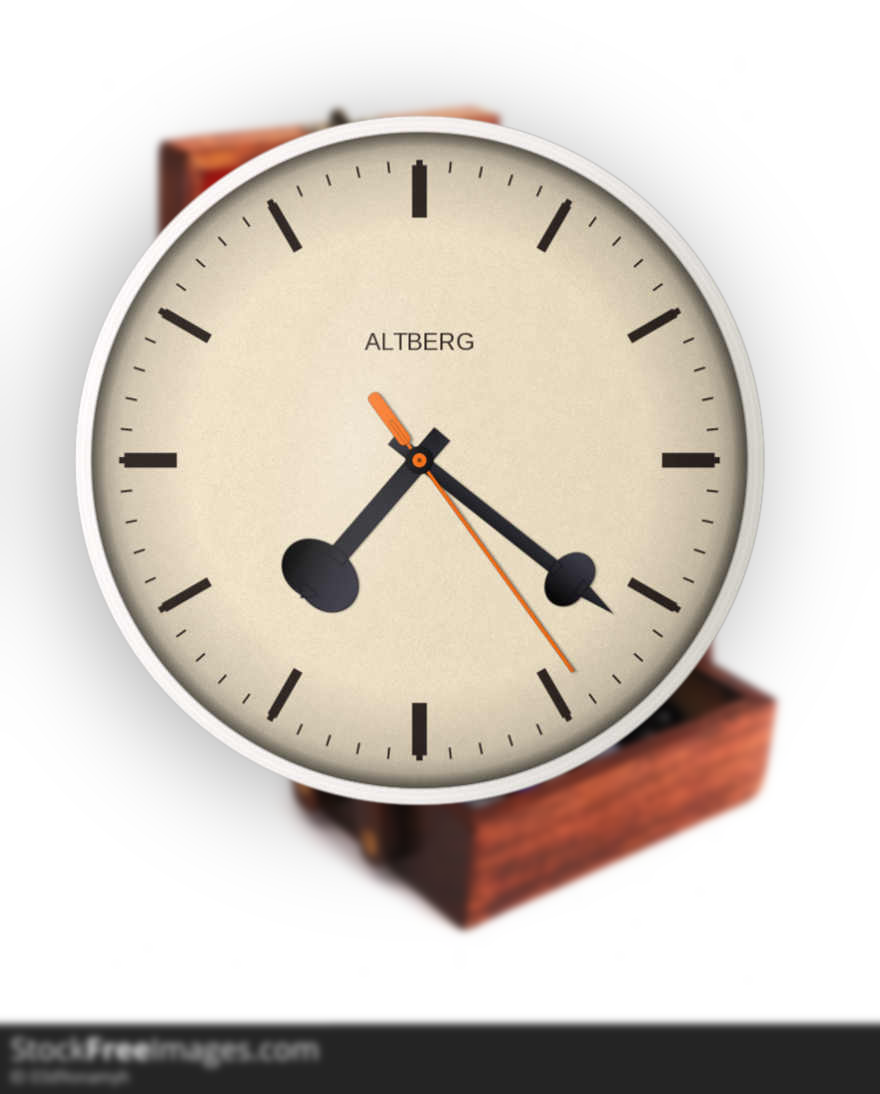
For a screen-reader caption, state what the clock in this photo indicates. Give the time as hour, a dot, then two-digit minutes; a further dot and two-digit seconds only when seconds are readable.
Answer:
7.21.24
